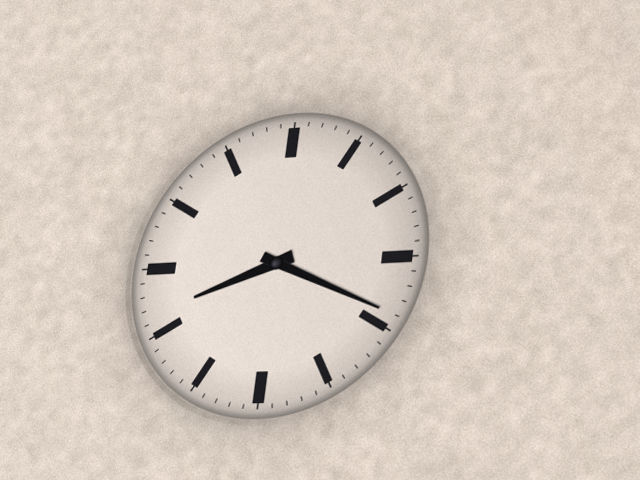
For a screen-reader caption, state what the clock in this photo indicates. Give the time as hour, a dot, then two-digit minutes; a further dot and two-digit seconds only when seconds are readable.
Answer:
8.19
